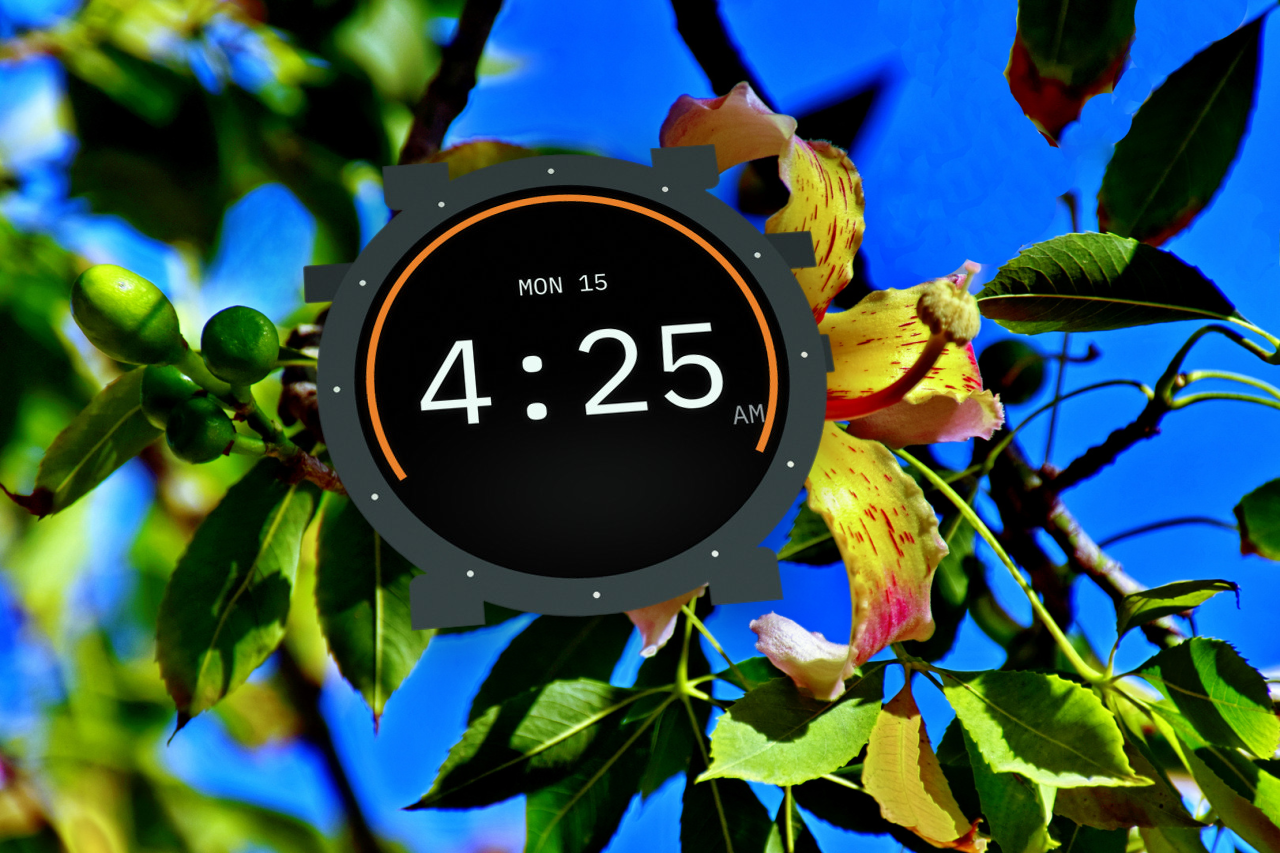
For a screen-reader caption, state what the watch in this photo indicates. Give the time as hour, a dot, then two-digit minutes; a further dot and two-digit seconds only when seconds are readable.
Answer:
4.25
